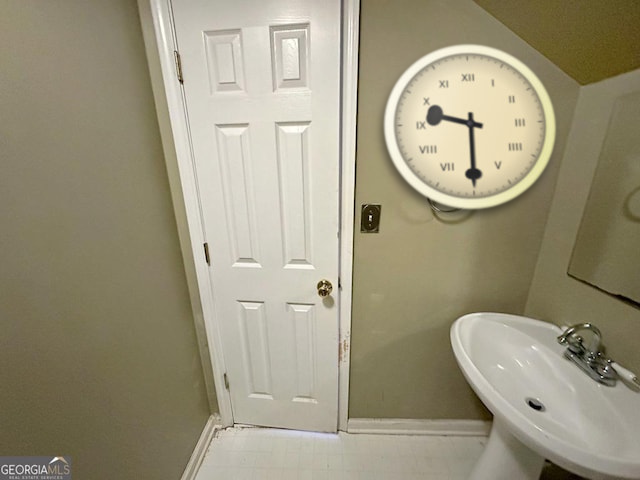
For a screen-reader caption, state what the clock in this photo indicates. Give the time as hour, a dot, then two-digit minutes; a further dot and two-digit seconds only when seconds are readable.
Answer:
9.30
